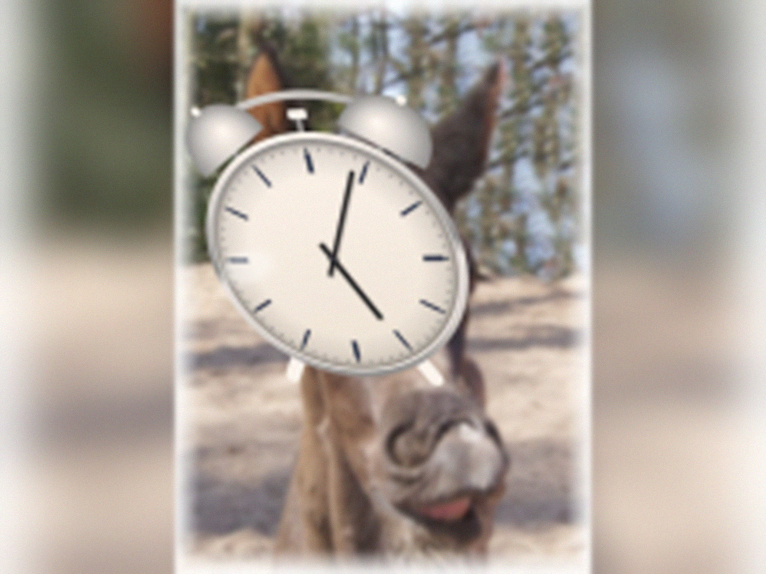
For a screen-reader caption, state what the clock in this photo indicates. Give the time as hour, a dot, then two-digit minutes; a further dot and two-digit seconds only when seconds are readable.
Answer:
5.04
